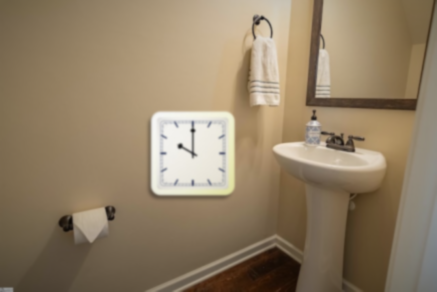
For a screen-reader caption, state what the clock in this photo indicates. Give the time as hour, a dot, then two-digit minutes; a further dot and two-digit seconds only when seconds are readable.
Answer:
10.00
